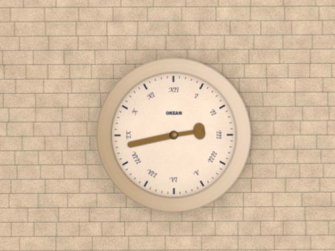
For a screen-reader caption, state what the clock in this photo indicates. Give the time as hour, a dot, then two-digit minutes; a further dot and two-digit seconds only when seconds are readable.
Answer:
2.43
